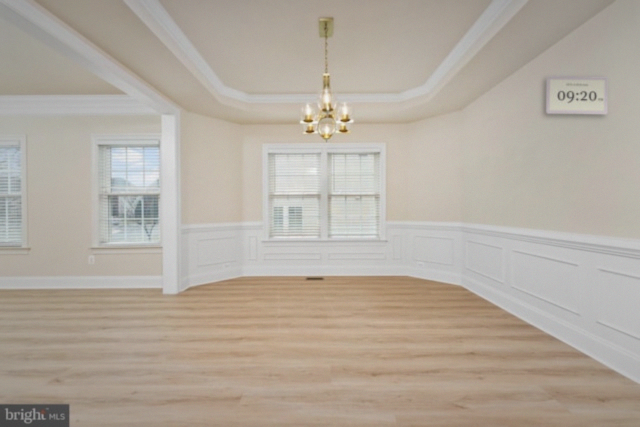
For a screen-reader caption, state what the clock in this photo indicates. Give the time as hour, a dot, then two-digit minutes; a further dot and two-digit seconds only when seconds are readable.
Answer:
9.20
